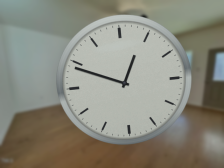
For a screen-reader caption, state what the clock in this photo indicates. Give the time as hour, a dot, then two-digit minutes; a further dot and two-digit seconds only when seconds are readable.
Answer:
12.49
